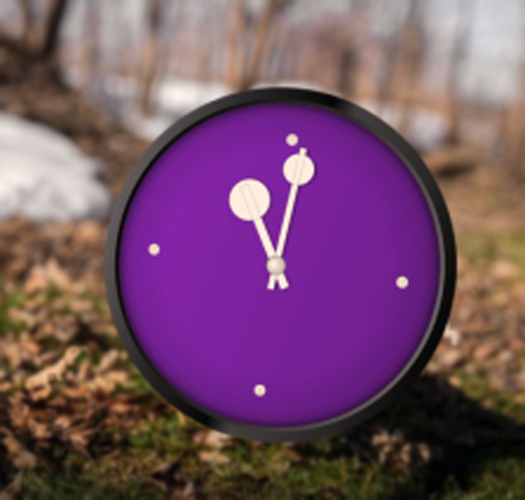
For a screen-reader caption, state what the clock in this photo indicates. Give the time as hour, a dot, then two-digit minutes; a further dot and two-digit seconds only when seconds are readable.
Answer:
11.01
